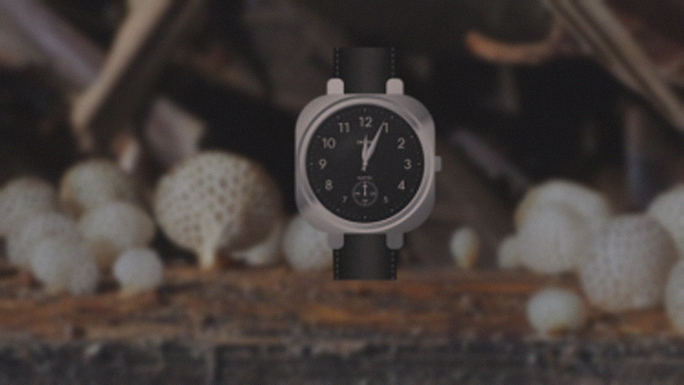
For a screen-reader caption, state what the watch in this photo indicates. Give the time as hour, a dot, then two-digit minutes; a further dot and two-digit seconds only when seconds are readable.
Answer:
12.04
